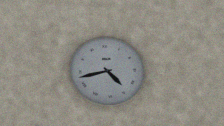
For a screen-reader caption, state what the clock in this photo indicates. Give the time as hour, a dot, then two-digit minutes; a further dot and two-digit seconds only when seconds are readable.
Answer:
4.43
